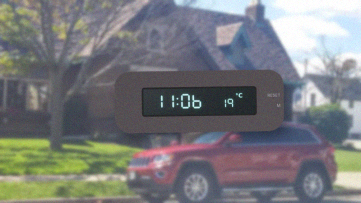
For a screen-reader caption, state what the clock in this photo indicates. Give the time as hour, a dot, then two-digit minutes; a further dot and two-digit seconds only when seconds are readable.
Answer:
11.06
